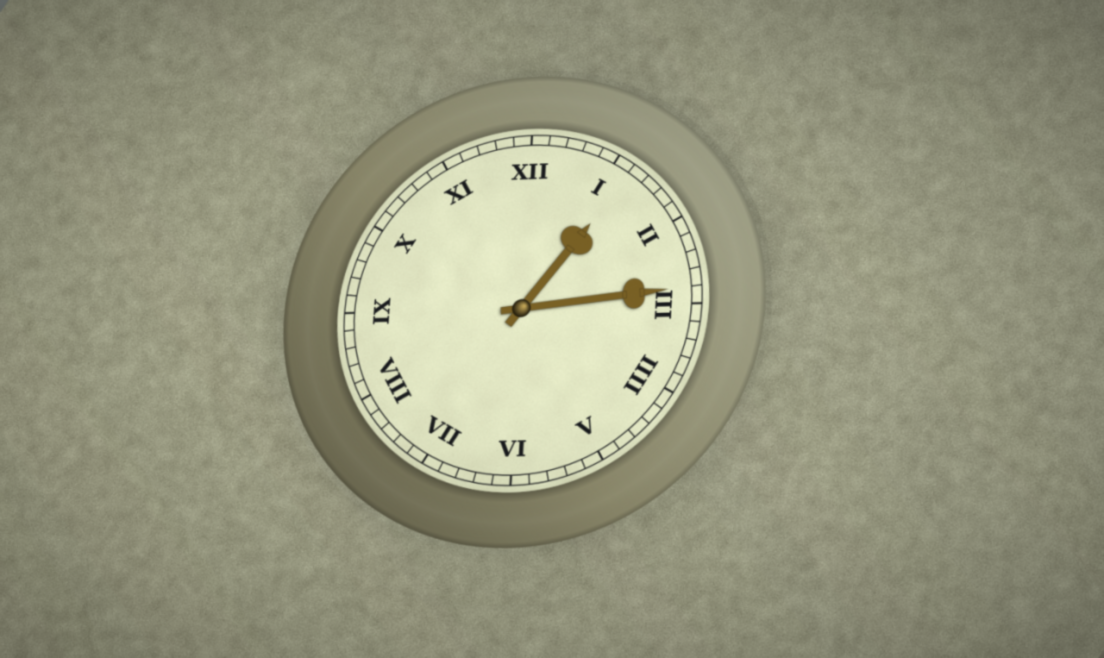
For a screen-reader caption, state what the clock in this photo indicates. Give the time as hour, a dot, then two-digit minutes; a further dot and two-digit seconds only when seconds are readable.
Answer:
1.14
